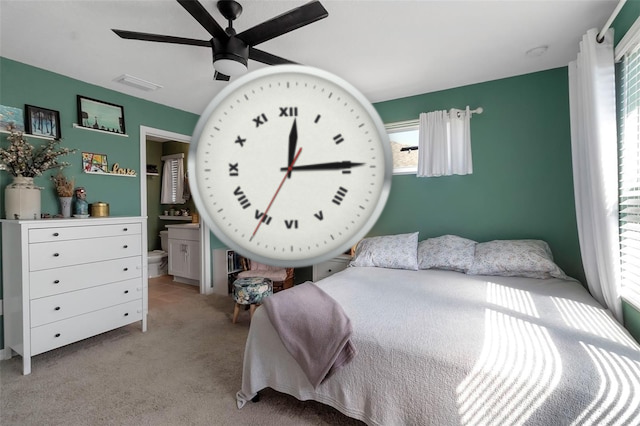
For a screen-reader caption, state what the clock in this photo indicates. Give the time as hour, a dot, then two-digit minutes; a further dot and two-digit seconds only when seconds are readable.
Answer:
12.14.35
